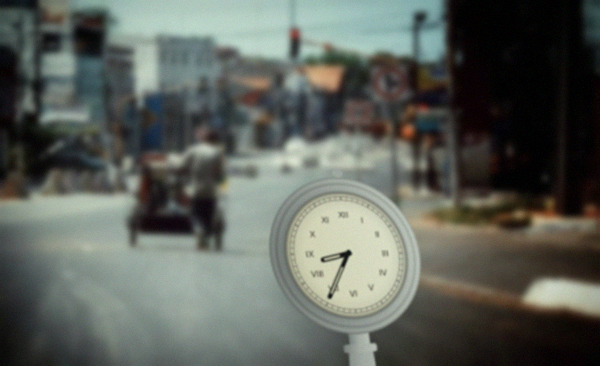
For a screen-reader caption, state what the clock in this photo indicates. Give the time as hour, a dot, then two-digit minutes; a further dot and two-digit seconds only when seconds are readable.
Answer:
8.35
